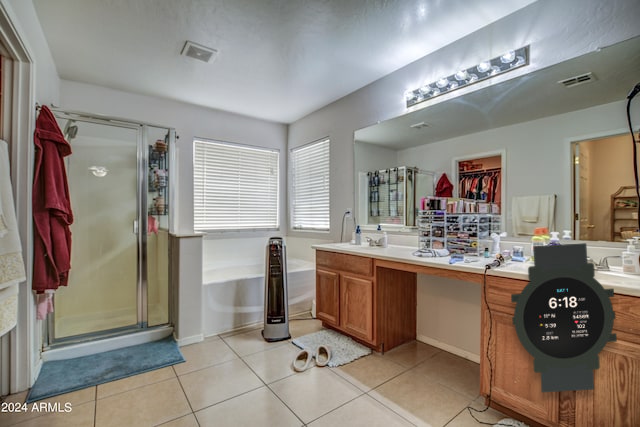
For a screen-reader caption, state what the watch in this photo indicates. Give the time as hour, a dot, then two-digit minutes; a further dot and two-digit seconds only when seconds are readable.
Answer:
6.18
